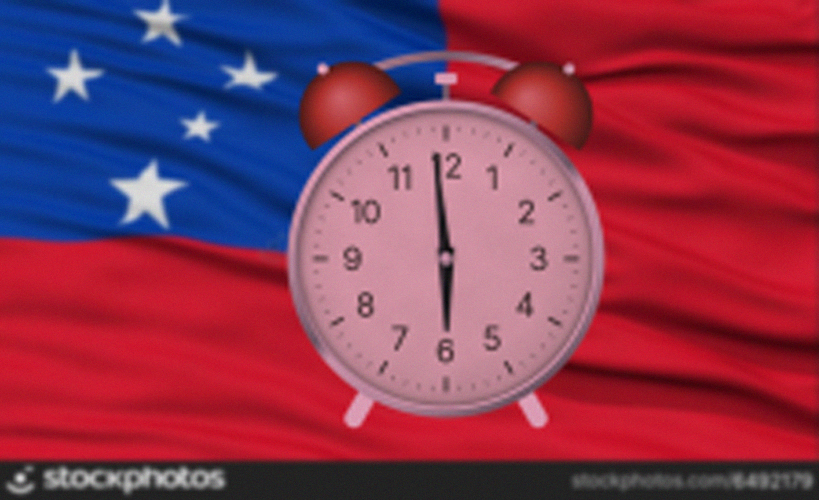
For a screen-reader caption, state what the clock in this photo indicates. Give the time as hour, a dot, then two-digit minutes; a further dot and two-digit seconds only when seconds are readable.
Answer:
5.59
